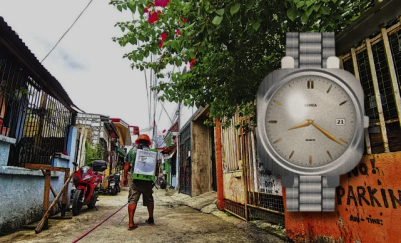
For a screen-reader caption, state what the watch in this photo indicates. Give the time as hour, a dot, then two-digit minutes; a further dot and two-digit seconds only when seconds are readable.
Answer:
8.21
